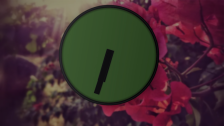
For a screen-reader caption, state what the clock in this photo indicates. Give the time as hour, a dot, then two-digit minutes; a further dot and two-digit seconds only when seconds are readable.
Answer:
6.33
